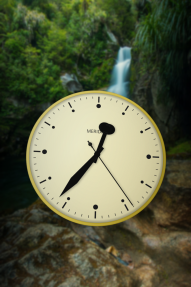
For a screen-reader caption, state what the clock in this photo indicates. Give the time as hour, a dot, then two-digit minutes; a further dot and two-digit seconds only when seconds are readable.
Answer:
12.36.24
